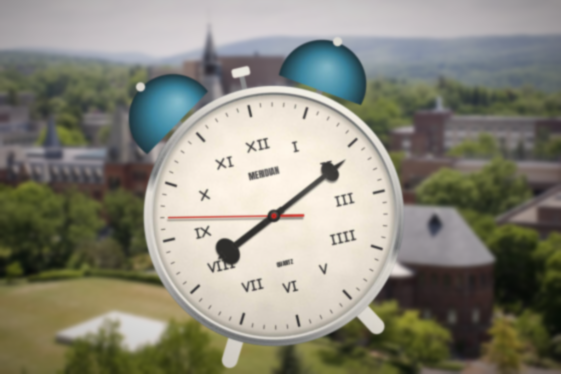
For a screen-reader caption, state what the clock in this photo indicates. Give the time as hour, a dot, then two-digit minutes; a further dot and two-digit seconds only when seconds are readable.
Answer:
8.10.47
